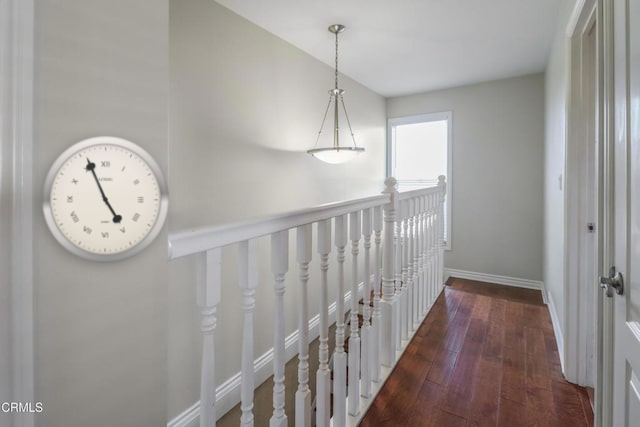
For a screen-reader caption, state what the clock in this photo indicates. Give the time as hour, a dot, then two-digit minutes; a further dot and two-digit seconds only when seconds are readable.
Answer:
4.56
